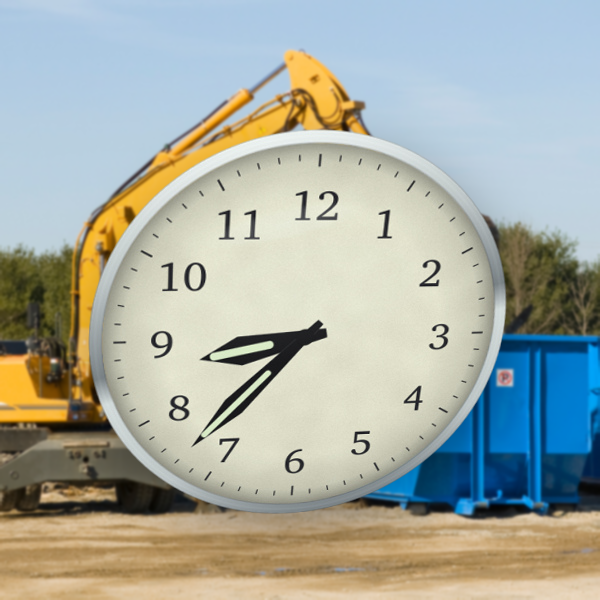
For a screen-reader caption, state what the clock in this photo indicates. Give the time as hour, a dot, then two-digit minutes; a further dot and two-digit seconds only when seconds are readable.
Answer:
8.37
